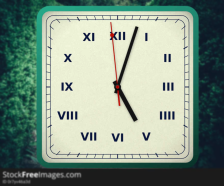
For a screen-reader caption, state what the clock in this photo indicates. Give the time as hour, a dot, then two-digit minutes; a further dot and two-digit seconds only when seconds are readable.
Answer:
5.02.59
